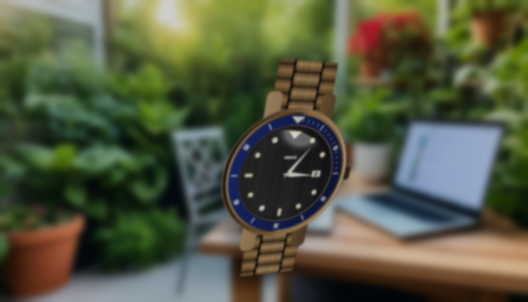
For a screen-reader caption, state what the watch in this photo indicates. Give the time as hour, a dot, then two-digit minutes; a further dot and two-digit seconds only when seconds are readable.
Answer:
3.06
